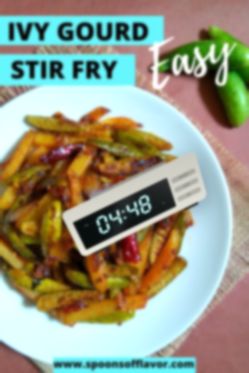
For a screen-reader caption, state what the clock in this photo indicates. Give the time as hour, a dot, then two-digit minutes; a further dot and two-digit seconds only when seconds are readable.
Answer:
4.48
